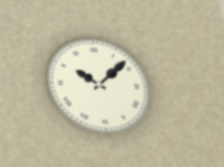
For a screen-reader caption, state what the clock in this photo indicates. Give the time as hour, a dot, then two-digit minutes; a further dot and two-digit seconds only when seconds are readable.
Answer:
10.08
